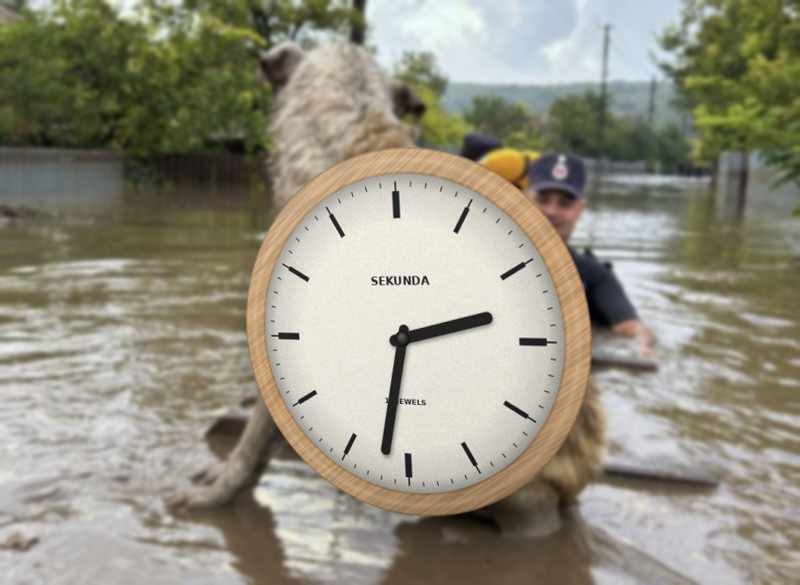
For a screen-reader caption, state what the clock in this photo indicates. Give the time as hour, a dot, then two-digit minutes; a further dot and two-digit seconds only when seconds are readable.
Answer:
2.32
